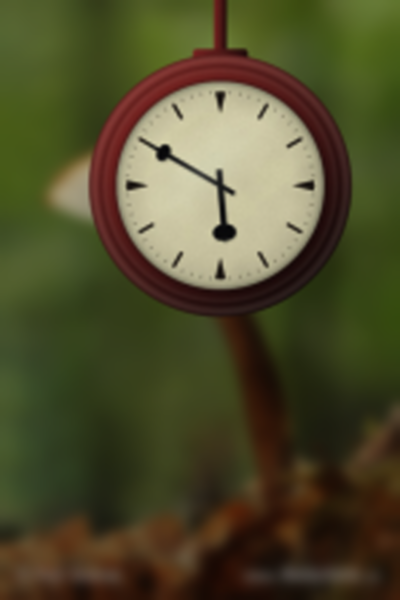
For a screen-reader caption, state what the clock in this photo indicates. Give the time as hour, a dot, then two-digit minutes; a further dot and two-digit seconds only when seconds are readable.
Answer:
5.50
